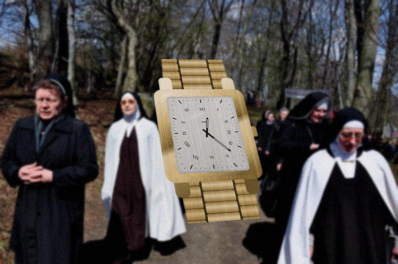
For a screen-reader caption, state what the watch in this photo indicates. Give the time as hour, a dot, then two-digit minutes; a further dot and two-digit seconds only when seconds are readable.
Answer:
12.23
